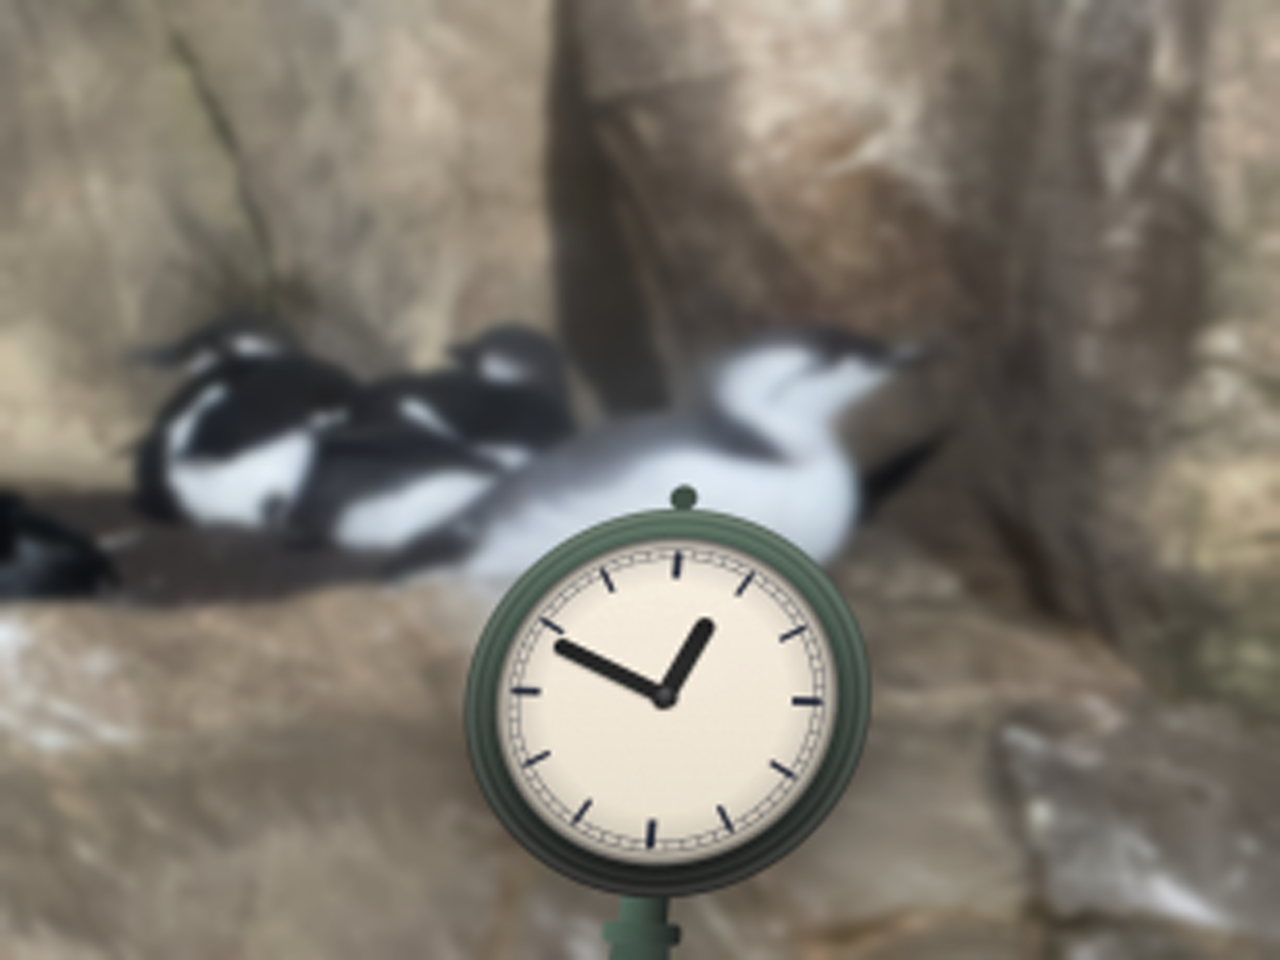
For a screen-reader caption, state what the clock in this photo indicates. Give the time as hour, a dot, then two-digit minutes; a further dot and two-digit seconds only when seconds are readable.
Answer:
12.49
